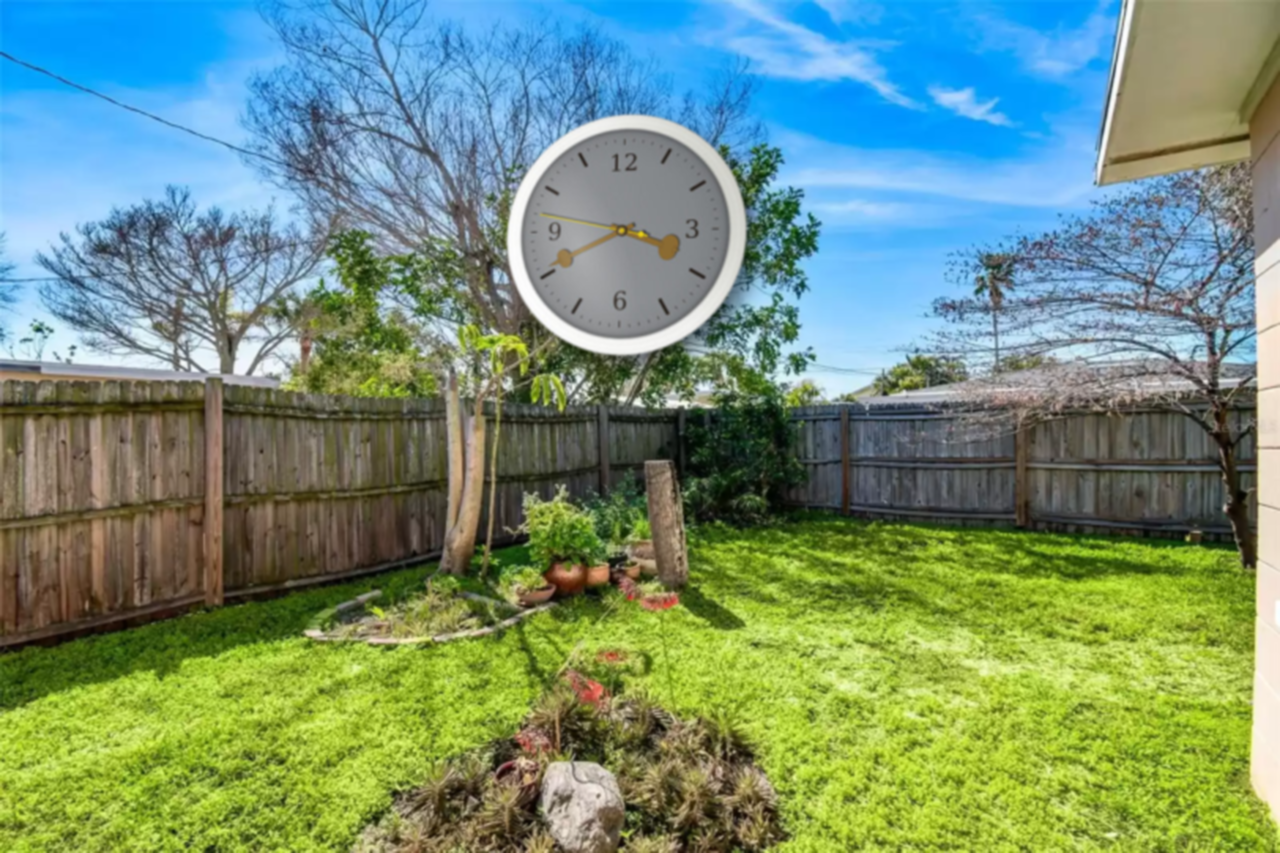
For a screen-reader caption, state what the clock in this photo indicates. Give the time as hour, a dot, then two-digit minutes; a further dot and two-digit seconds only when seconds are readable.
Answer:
3.40.47
